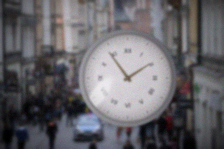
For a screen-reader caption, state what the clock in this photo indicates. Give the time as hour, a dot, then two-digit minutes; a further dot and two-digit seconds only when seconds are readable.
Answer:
1.54
